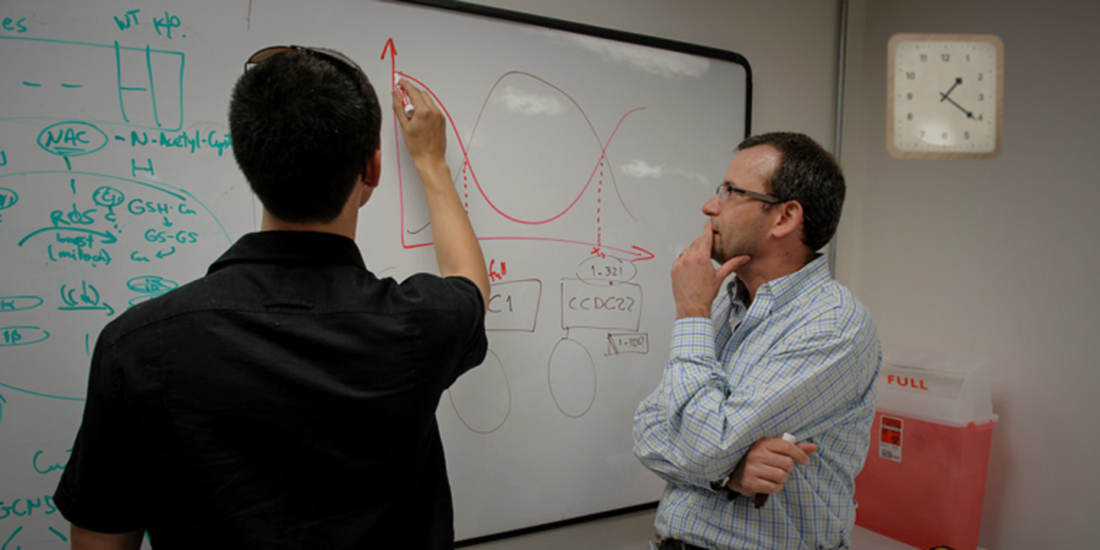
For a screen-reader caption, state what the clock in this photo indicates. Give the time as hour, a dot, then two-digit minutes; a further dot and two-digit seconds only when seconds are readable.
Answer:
1.21
